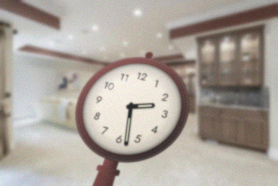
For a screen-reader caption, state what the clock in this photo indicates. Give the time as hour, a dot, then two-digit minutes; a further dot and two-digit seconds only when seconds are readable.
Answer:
2.28
